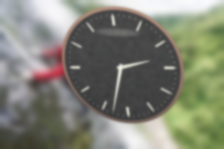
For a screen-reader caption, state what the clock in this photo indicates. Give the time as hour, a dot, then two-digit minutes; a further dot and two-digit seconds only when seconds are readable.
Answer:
2.33
